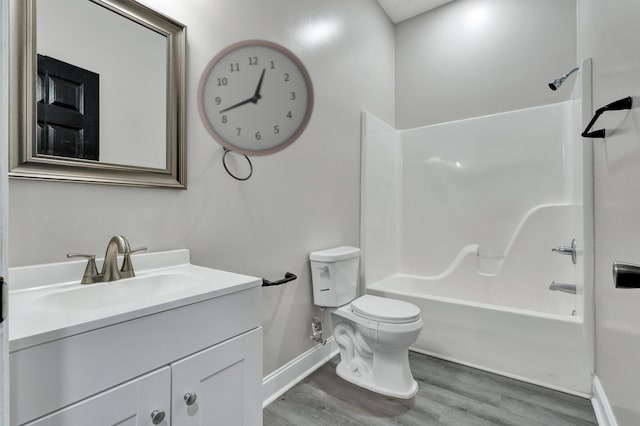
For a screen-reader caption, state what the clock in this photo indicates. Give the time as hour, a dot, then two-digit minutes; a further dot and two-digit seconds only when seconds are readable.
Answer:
12.42
